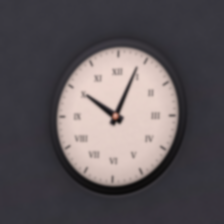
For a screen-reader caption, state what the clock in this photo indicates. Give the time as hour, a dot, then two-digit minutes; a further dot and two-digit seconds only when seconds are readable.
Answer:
10.04
